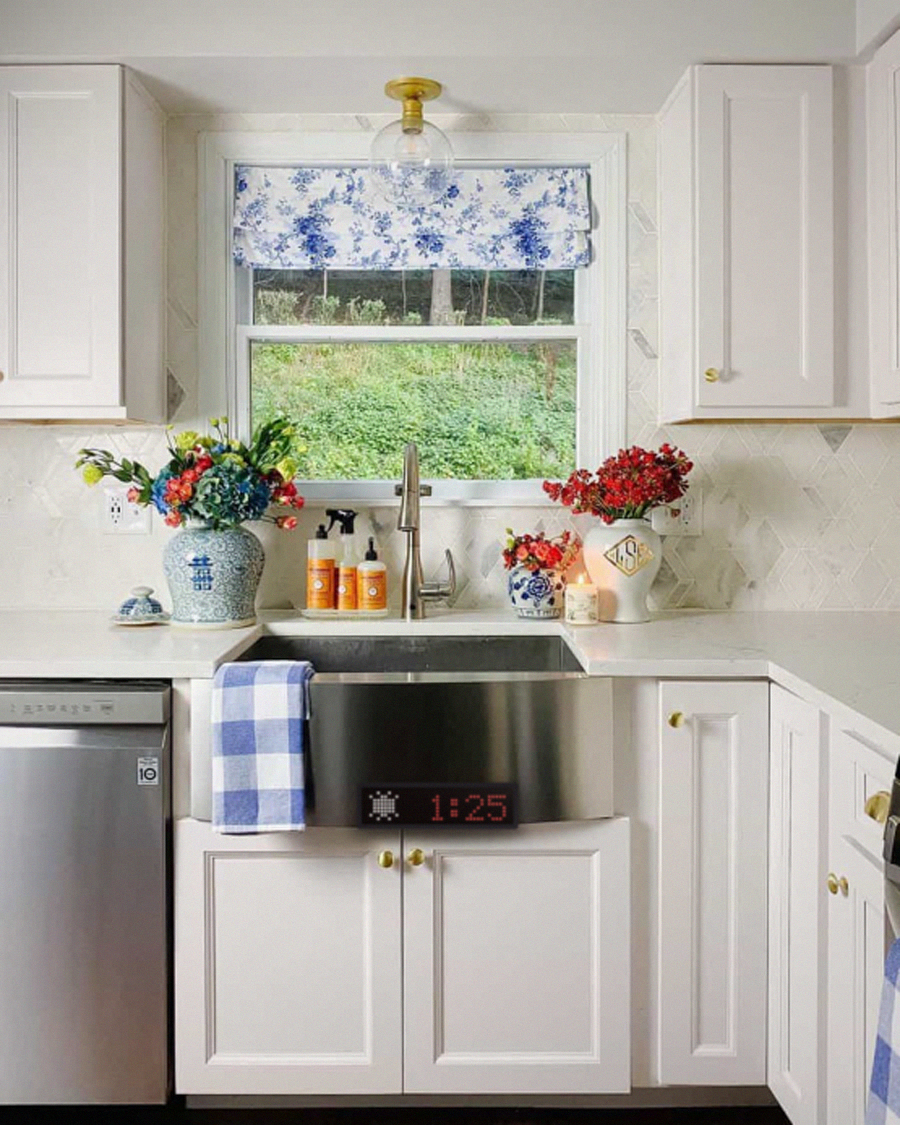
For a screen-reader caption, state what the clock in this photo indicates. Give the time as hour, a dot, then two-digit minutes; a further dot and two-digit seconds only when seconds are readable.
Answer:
1.25
